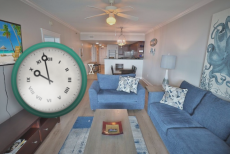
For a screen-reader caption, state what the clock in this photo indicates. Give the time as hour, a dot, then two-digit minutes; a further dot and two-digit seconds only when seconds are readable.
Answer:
9.58
